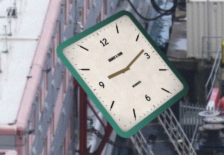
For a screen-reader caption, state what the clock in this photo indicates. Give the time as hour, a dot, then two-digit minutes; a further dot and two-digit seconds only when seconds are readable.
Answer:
9.13
